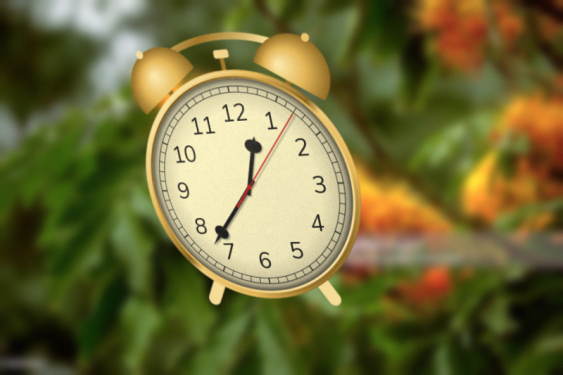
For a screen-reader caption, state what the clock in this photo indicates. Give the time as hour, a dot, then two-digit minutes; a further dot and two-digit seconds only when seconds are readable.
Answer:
12.37.07
